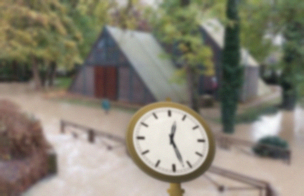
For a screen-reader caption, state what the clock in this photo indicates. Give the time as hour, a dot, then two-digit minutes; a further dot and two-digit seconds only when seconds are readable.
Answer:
12.27
